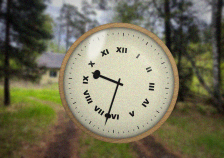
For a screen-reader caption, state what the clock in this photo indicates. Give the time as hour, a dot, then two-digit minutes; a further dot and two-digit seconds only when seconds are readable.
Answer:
9.32
